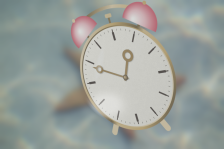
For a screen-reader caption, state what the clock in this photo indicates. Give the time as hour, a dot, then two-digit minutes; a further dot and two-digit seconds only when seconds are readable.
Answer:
12.49
